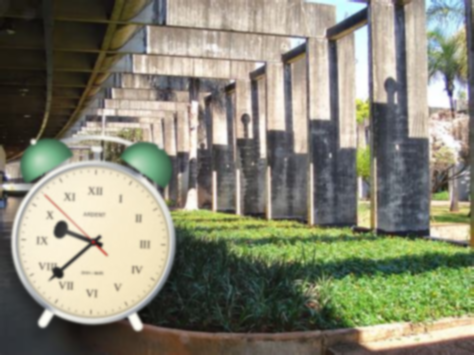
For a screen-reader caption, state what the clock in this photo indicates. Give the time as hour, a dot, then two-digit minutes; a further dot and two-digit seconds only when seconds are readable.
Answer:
9.37.52
